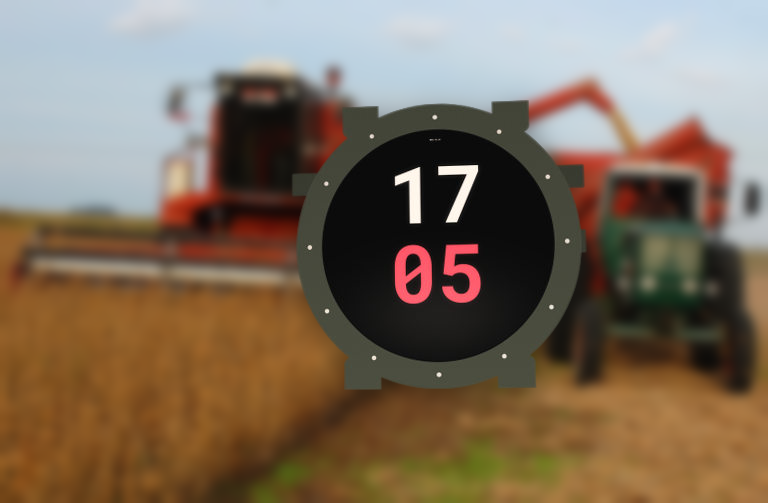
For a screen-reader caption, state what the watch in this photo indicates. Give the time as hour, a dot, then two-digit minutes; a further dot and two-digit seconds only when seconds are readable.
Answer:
17.05
